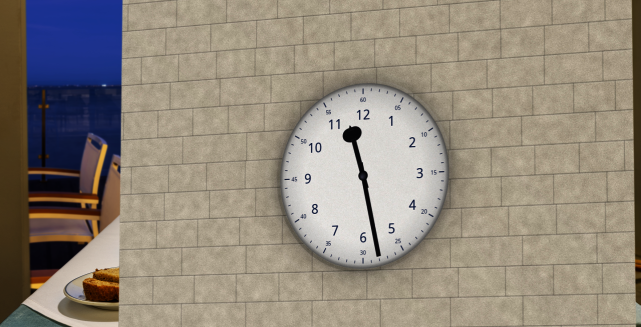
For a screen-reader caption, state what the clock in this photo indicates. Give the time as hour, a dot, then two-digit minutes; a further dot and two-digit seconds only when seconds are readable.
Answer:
11.28
